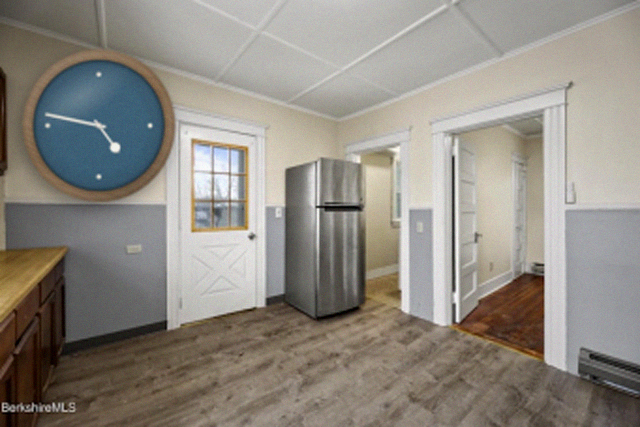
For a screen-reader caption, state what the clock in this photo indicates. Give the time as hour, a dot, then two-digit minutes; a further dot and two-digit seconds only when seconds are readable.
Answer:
4.47
